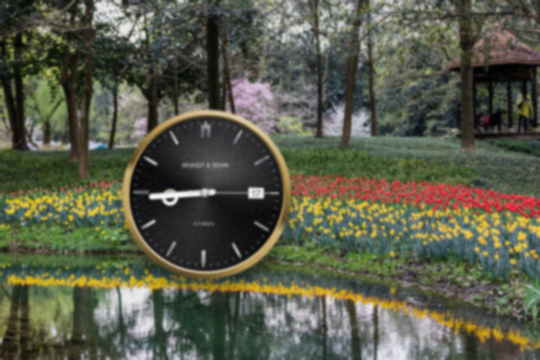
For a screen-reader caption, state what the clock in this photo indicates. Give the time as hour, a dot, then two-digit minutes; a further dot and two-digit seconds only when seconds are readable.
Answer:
8.44.15
